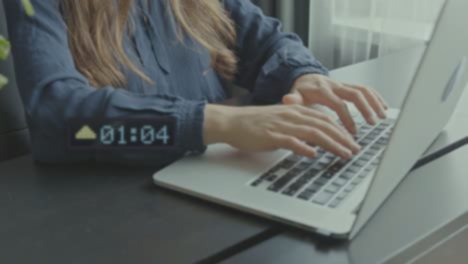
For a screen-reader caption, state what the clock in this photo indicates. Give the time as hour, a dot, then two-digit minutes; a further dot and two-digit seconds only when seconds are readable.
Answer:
1.04
